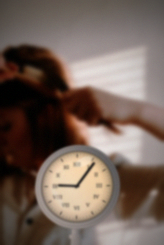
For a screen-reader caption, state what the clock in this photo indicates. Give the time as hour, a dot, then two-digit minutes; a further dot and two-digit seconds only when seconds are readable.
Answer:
9.06
